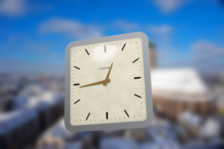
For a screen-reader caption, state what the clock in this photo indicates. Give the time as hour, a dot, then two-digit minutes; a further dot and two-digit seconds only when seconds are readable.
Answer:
12.44
